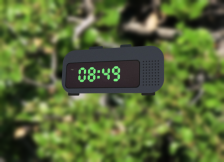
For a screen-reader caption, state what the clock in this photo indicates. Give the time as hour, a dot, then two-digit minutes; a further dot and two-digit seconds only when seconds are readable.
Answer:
8.49
